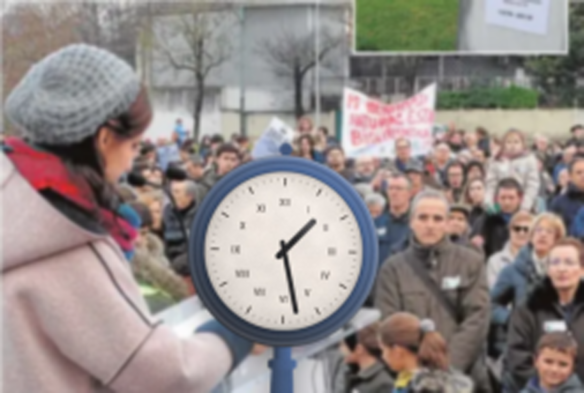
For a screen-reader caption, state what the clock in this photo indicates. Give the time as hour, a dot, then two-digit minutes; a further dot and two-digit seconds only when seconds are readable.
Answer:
1.28
